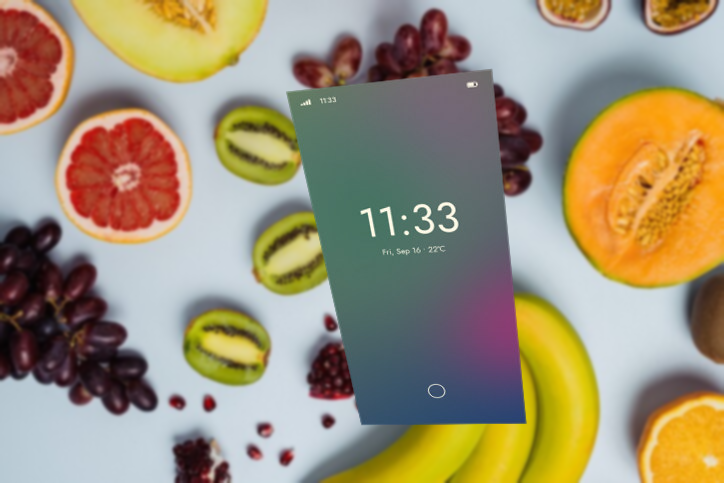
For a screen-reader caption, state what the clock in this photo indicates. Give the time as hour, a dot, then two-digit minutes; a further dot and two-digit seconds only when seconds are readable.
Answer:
11.33
